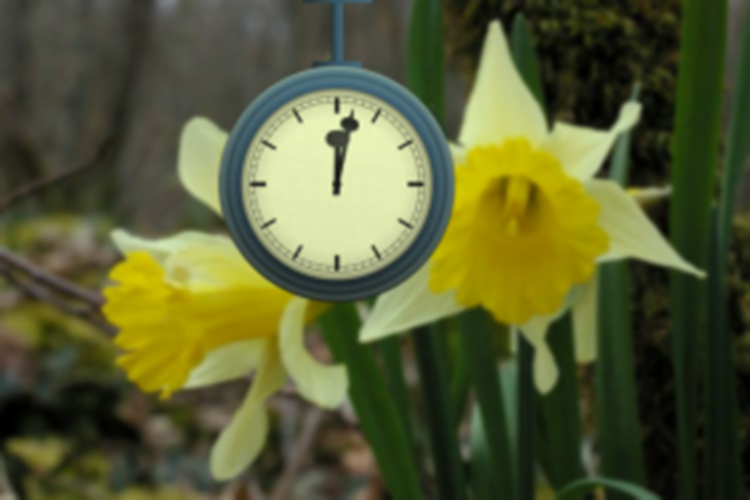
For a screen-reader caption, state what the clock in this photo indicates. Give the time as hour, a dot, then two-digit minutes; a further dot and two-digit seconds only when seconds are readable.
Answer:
12.02
